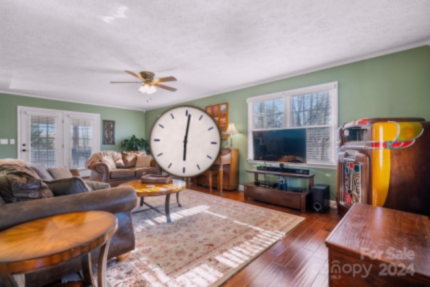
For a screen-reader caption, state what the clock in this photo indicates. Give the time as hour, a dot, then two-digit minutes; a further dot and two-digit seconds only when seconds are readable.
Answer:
6.01
